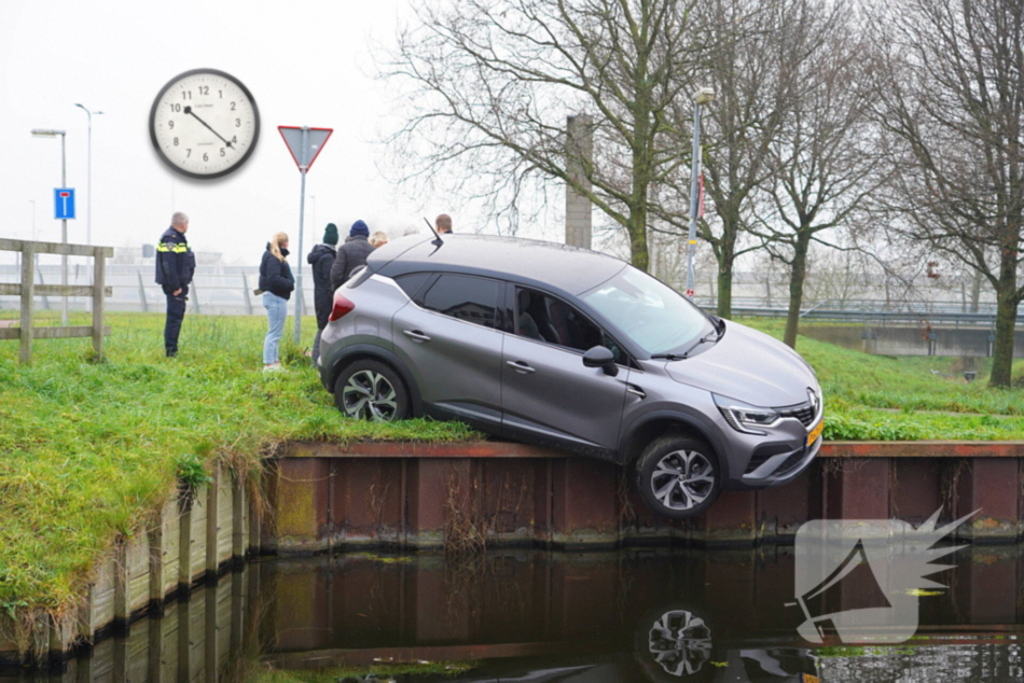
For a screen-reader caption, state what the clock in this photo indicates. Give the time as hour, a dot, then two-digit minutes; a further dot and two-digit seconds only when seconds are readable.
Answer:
10.22
